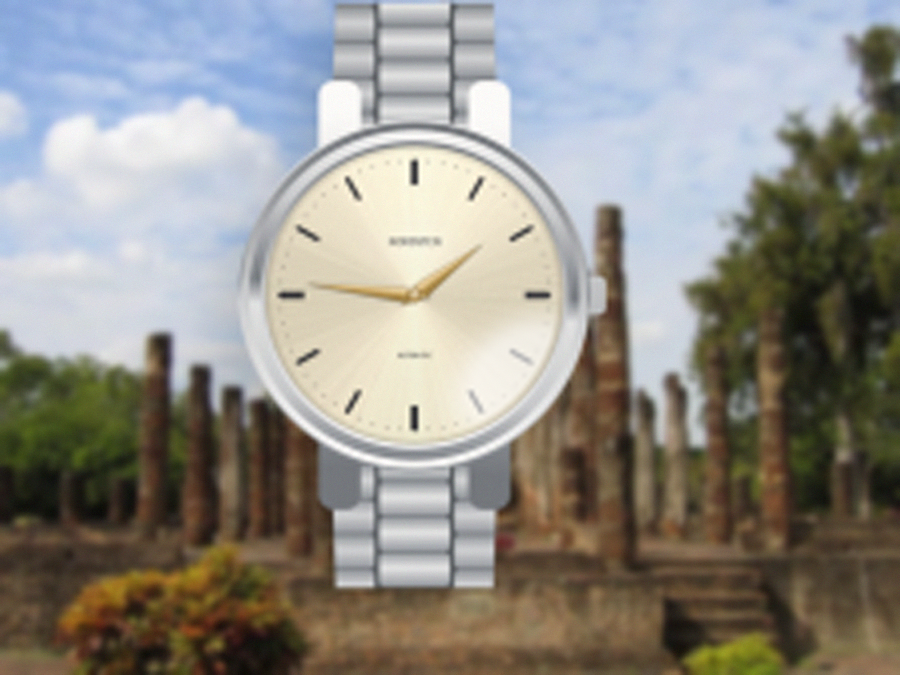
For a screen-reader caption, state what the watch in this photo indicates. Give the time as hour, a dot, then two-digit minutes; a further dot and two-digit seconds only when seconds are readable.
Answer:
1.46
